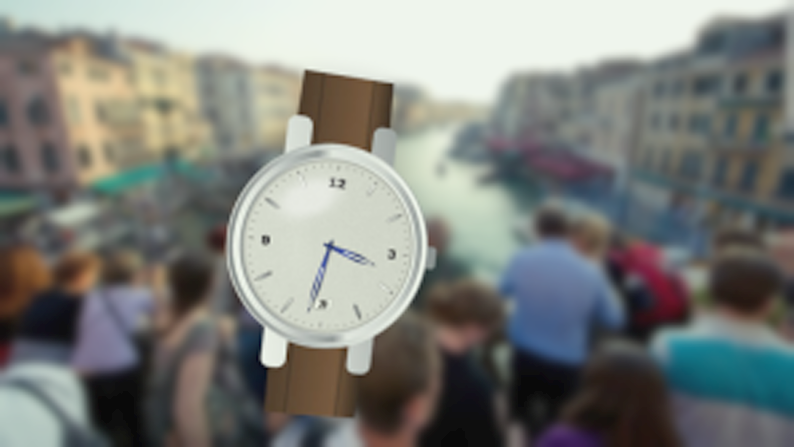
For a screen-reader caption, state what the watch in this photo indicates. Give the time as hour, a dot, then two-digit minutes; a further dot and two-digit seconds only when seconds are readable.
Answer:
3.32
